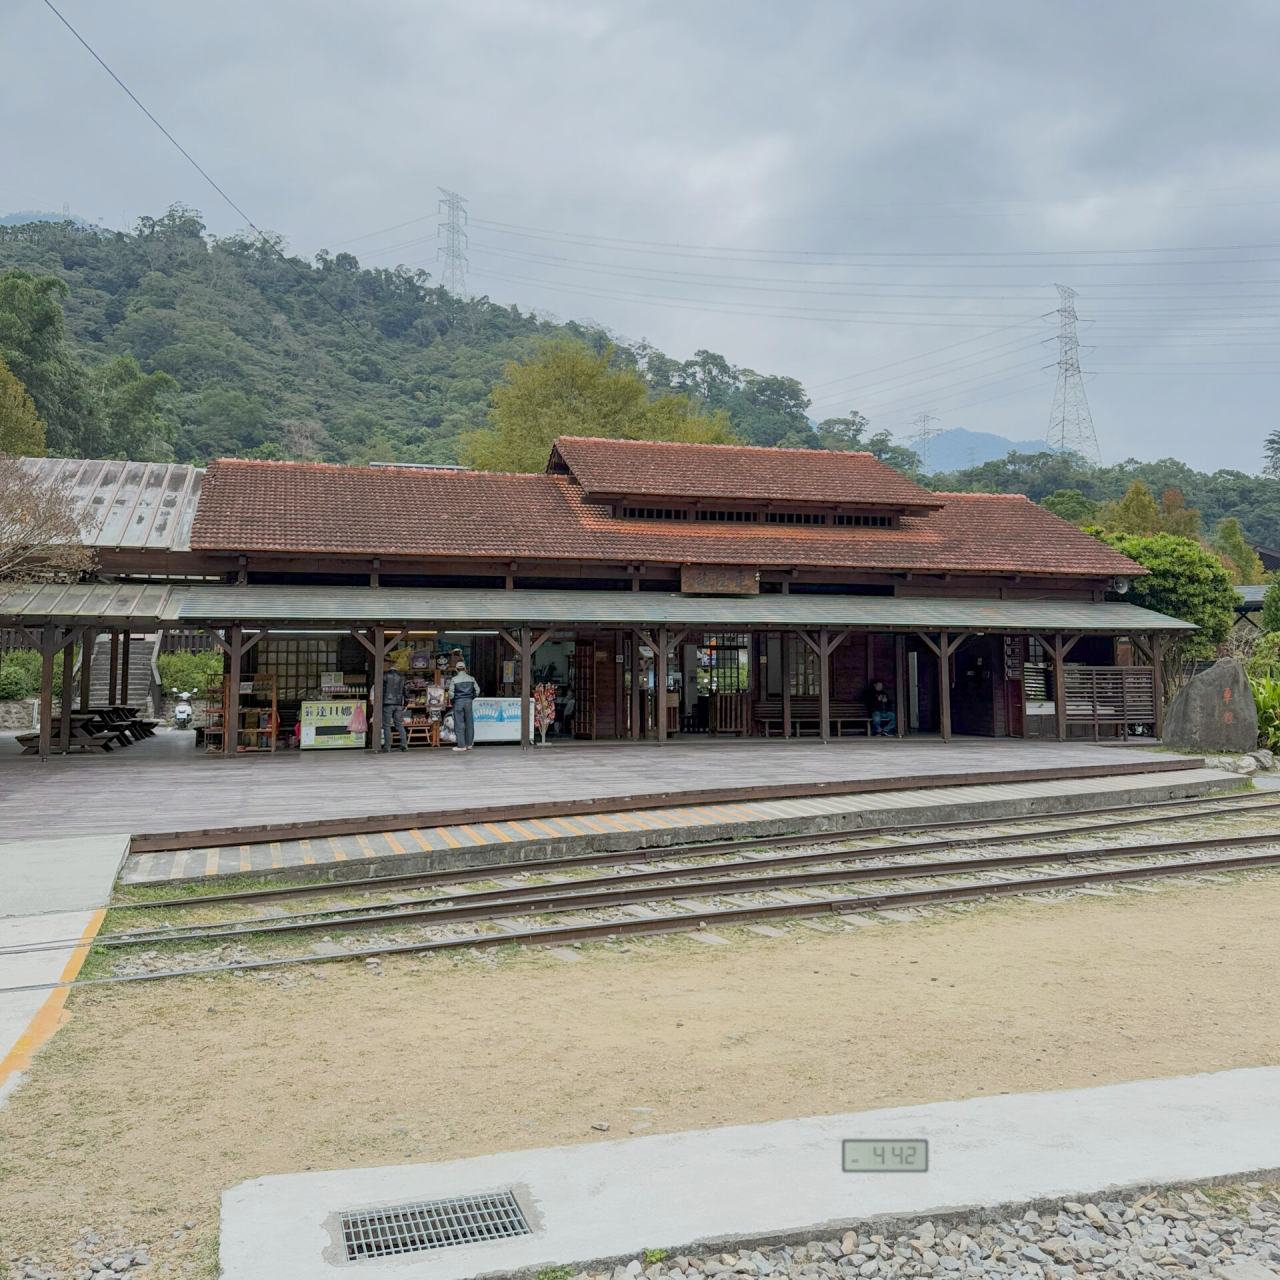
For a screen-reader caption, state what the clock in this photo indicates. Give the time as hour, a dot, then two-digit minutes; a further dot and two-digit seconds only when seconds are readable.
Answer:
4.42
